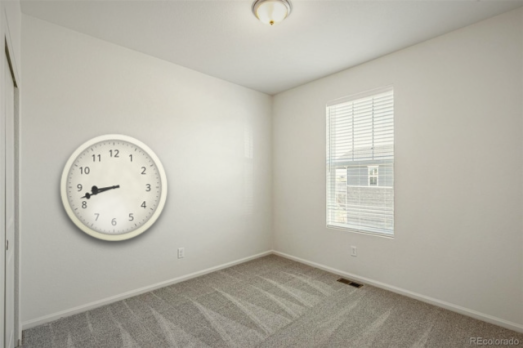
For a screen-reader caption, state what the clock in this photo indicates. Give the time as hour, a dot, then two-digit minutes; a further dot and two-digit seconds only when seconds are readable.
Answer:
8.42
